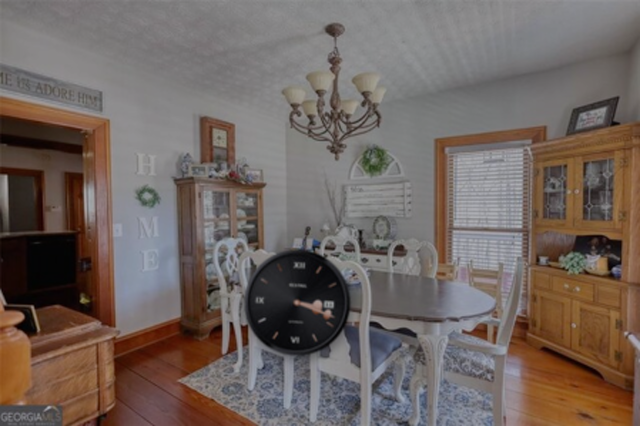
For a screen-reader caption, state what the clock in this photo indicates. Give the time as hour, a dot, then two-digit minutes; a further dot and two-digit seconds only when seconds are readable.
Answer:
3.18
